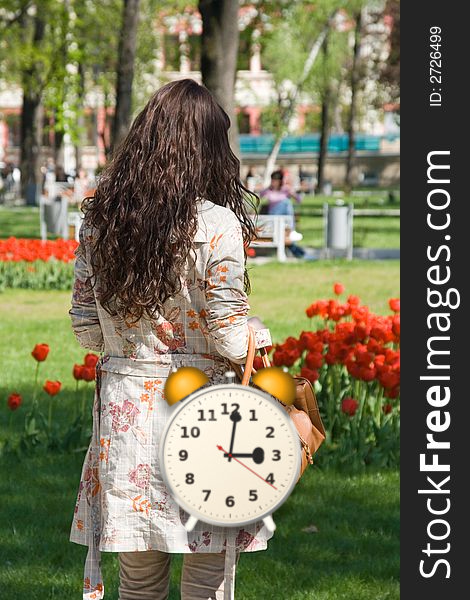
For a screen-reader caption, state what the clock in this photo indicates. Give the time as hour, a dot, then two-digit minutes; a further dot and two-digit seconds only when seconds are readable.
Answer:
3.01.21
